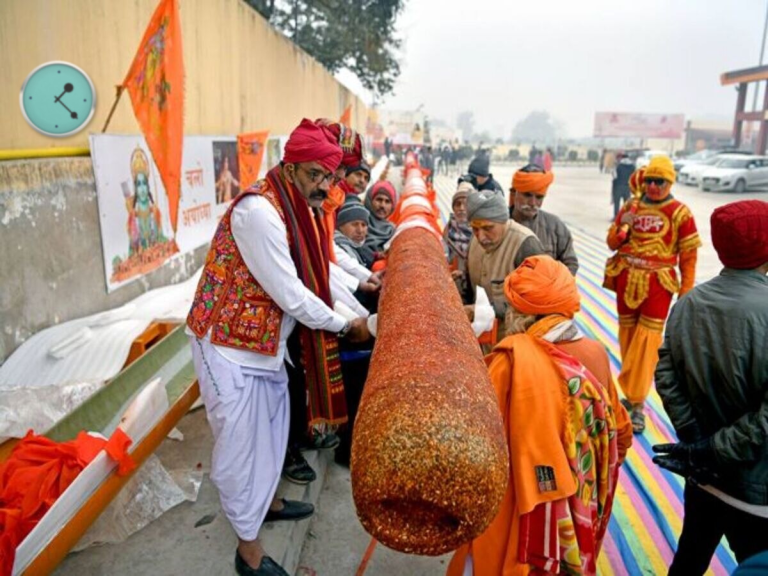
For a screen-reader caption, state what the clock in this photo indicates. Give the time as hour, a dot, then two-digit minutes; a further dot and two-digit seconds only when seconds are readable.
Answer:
1.22
